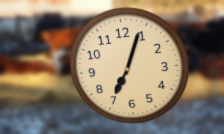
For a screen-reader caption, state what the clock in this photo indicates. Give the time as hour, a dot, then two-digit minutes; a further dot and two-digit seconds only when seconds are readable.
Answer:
7.04
